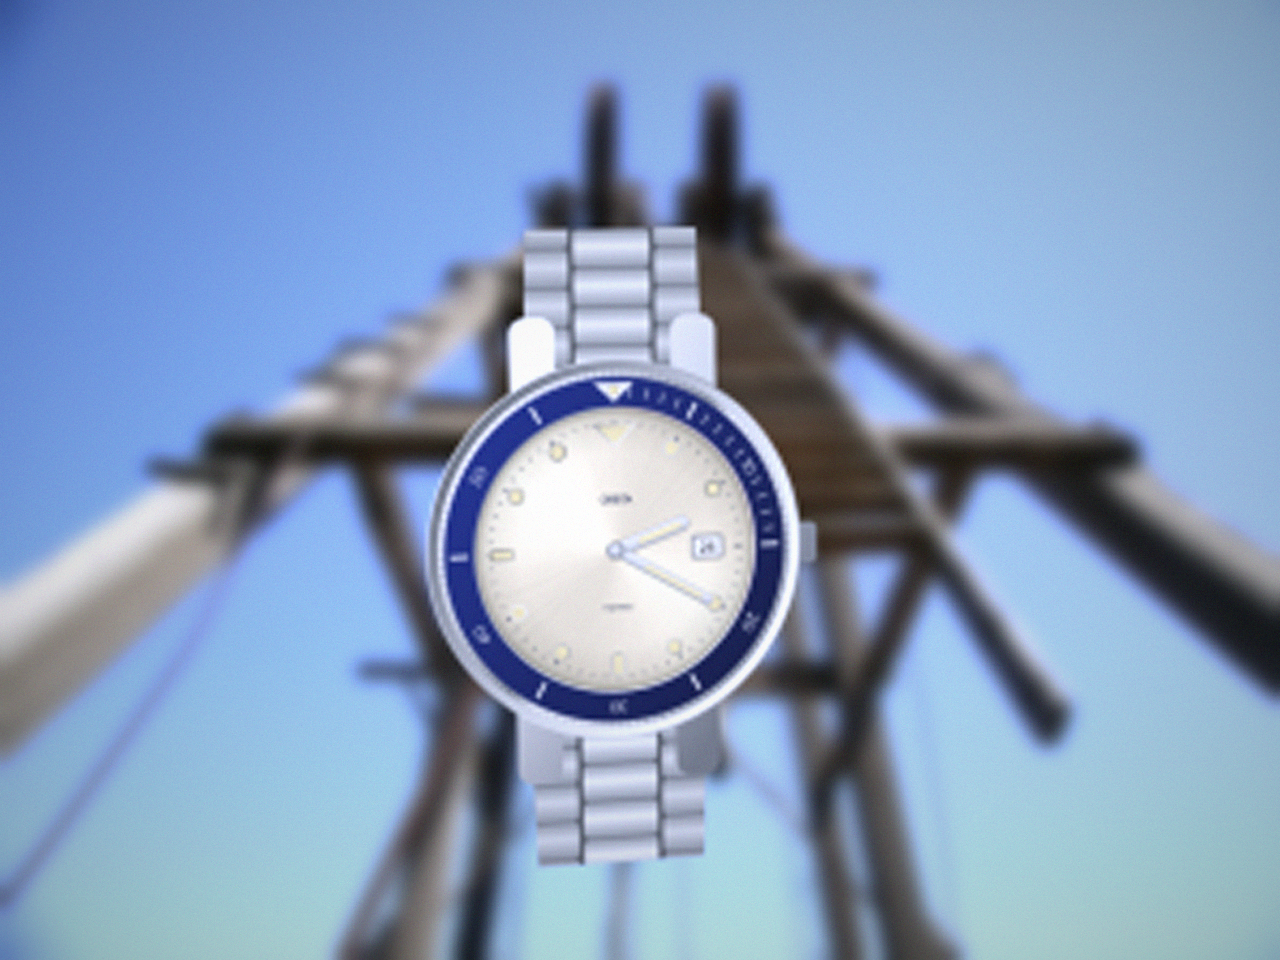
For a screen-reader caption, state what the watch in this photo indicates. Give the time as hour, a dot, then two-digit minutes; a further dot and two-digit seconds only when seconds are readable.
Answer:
2.20
